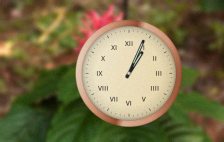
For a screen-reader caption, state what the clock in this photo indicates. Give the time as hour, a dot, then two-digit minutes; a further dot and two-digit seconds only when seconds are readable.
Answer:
1.04
